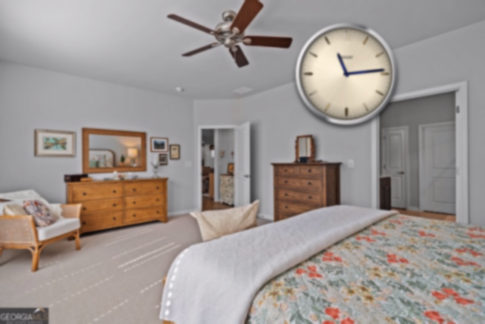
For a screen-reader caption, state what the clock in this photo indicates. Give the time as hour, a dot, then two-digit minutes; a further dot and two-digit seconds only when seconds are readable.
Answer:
11.14
